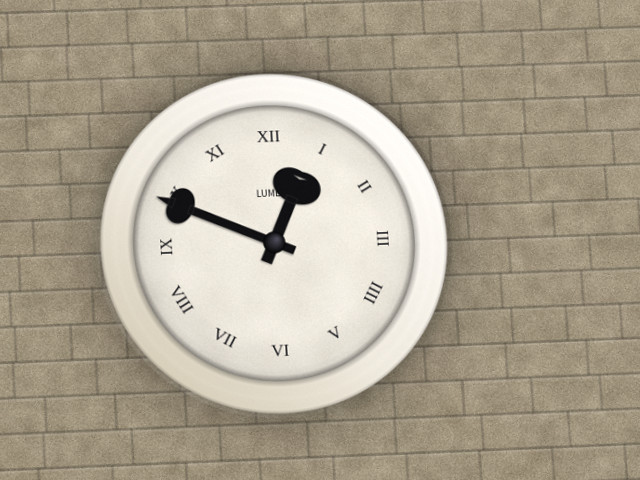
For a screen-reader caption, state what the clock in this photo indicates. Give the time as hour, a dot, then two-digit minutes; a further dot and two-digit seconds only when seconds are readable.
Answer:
12.49
